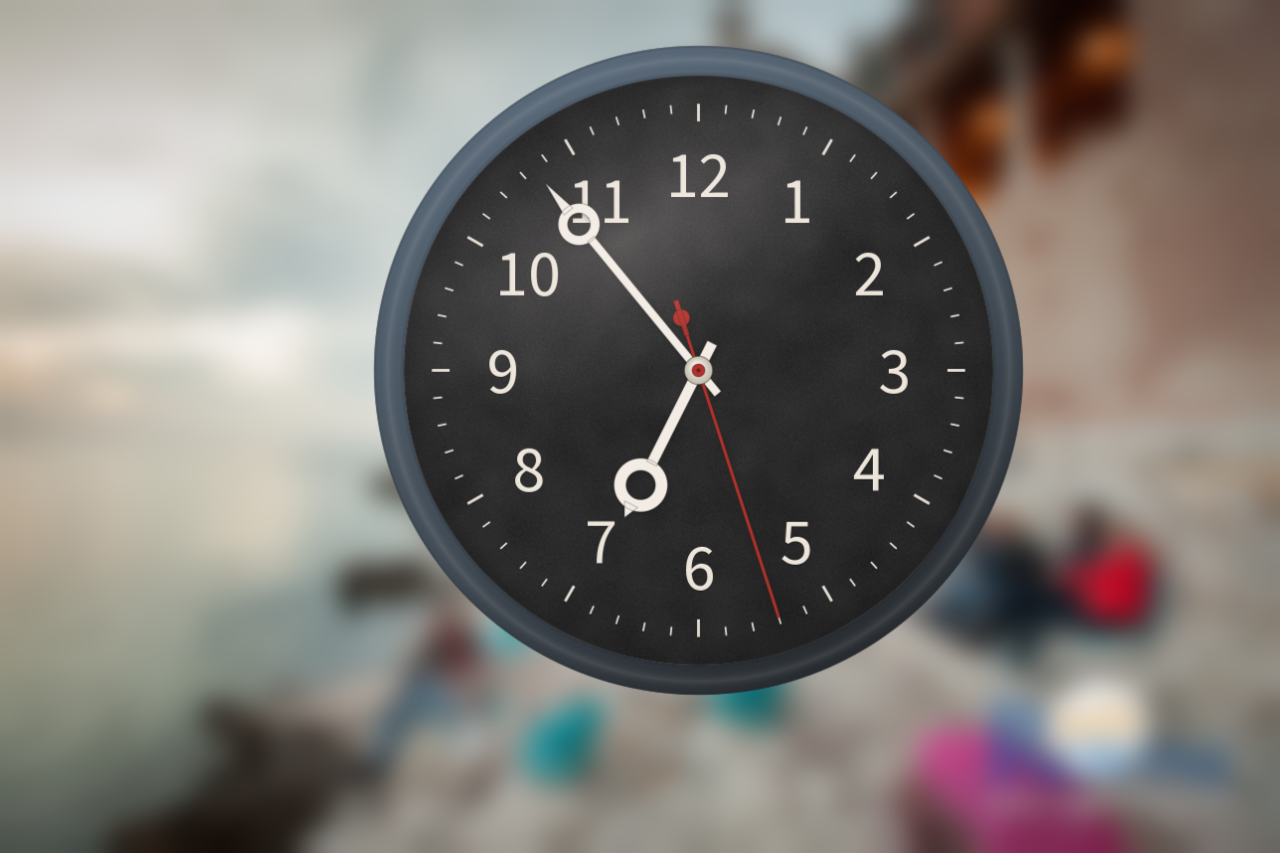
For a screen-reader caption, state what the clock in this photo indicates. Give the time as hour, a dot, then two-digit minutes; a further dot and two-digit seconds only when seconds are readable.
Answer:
6.53.27
